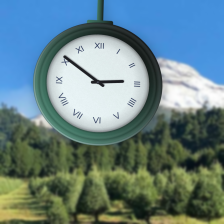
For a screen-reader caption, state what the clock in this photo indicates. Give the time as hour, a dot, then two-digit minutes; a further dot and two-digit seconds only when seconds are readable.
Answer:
2.51
